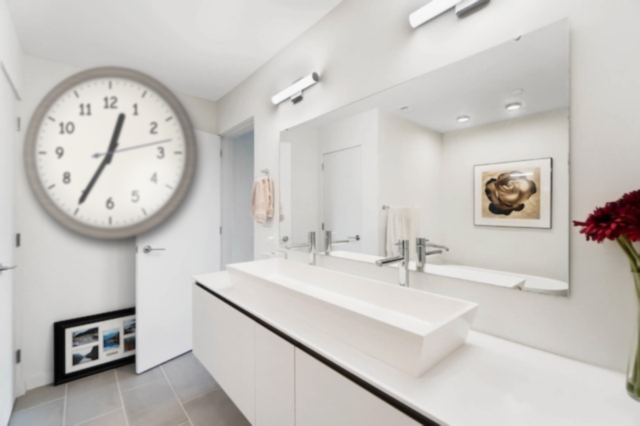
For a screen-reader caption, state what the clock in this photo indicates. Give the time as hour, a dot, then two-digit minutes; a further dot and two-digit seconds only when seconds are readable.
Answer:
12.35.13
